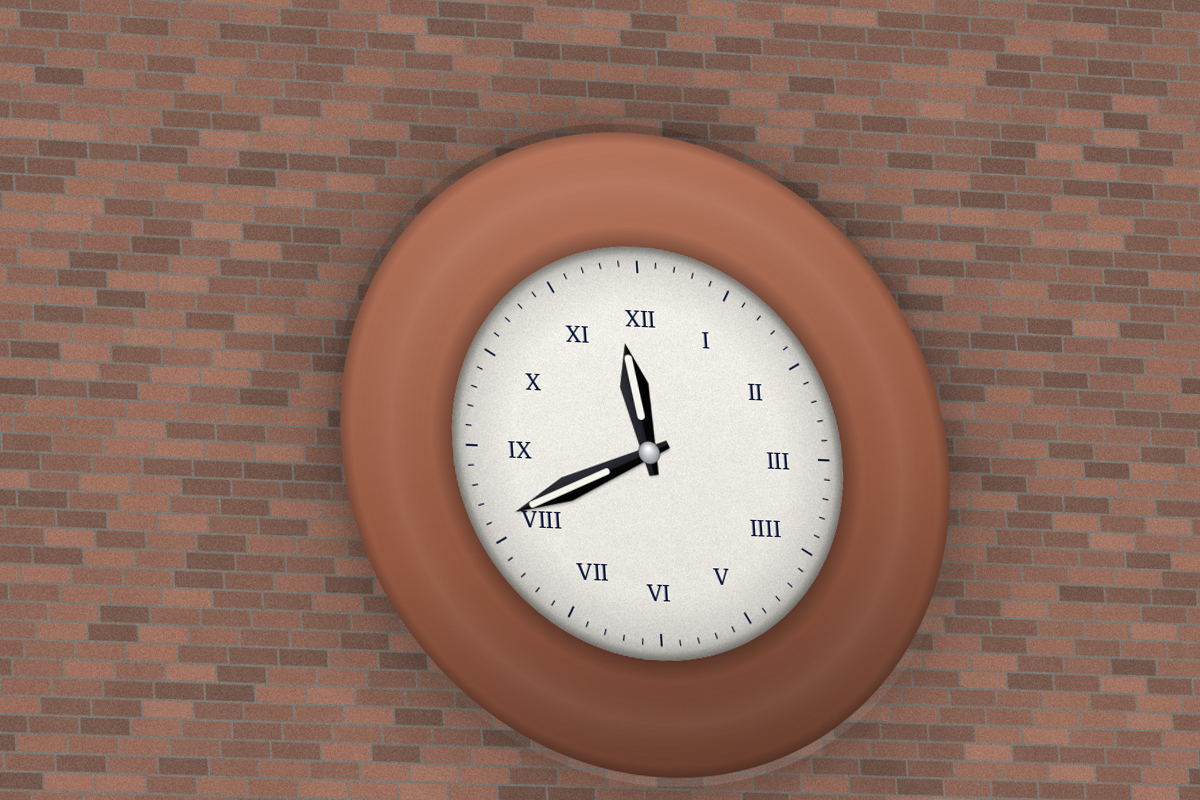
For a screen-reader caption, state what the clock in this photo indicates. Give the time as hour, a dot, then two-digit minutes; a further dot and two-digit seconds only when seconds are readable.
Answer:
11.41
